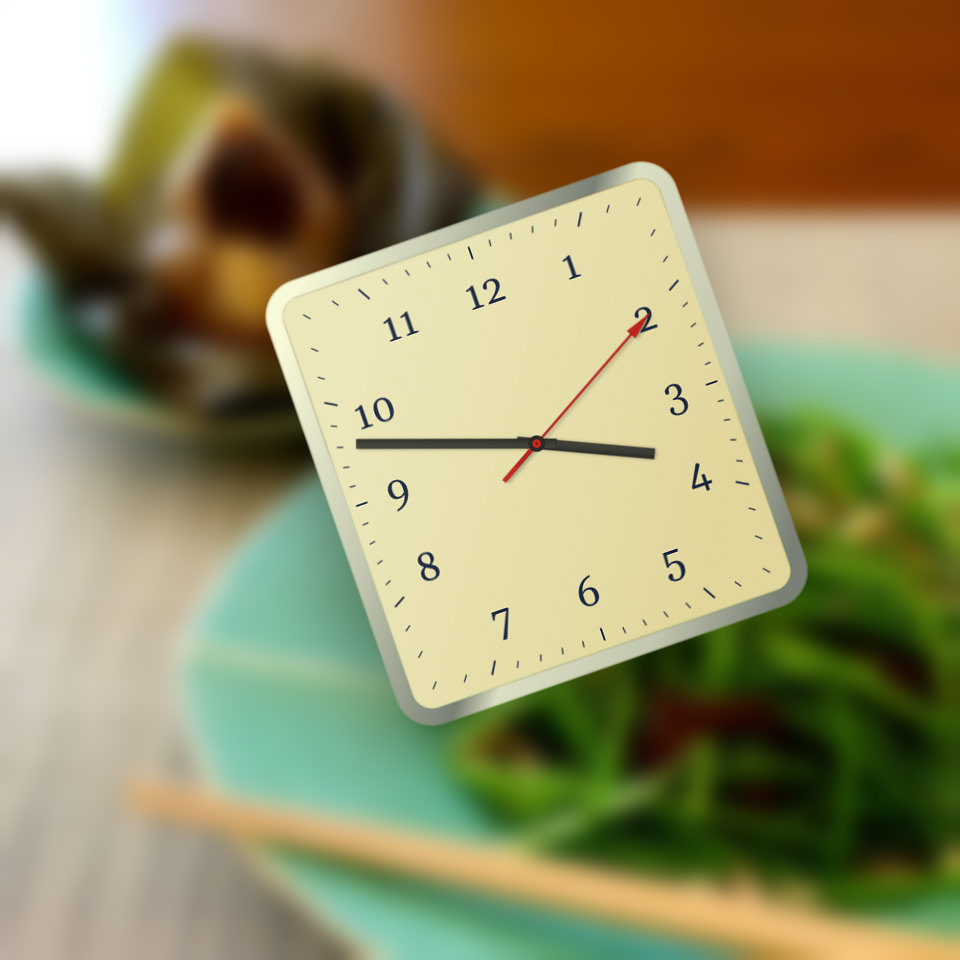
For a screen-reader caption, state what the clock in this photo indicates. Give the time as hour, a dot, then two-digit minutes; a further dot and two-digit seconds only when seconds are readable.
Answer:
3.48.10
